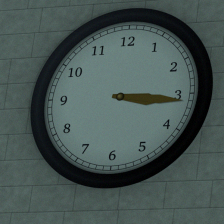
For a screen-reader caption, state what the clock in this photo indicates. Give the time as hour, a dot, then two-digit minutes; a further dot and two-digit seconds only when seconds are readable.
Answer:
3.16
